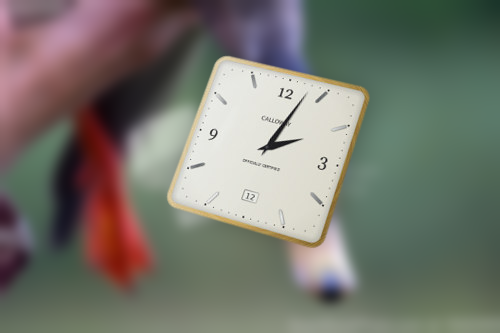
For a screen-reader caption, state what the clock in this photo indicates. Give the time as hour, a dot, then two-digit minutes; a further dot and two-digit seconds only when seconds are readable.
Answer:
2.03
